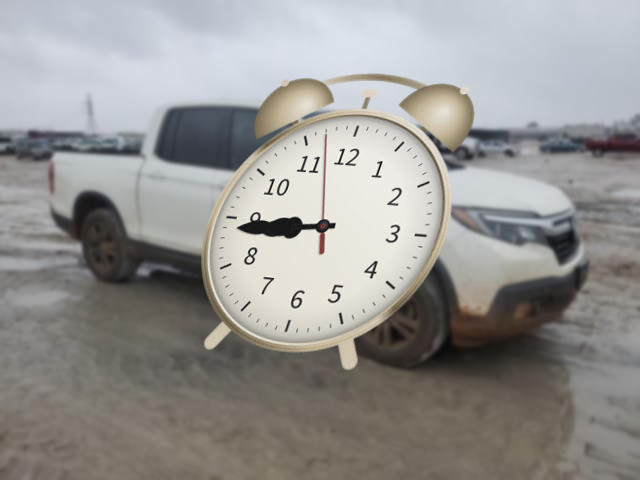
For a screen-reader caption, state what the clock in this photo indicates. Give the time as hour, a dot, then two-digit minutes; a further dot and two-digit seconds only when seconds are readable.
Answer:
8.43.57
